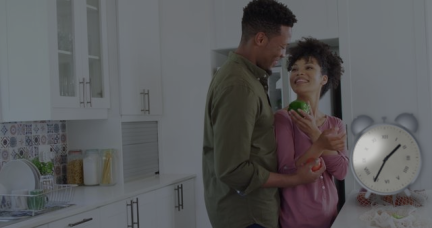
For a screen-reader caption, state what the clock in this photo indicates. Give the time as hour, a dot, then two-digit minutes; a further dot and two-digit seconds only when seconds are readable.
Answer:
1.35
